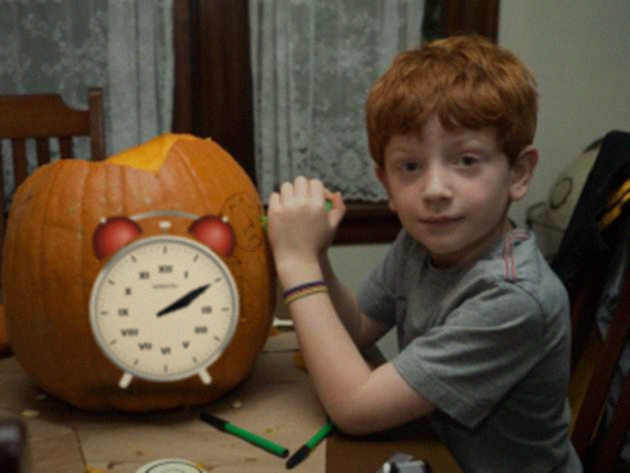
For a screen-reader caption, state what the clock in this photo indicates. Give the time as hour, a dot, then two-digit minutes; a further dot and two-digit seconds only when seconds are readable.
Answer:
2.10
